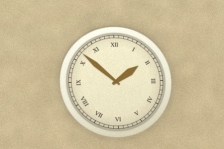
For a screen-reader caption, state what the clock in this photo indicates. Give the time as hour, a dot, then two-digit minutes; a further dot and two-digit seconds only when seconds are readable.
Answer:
1.52
